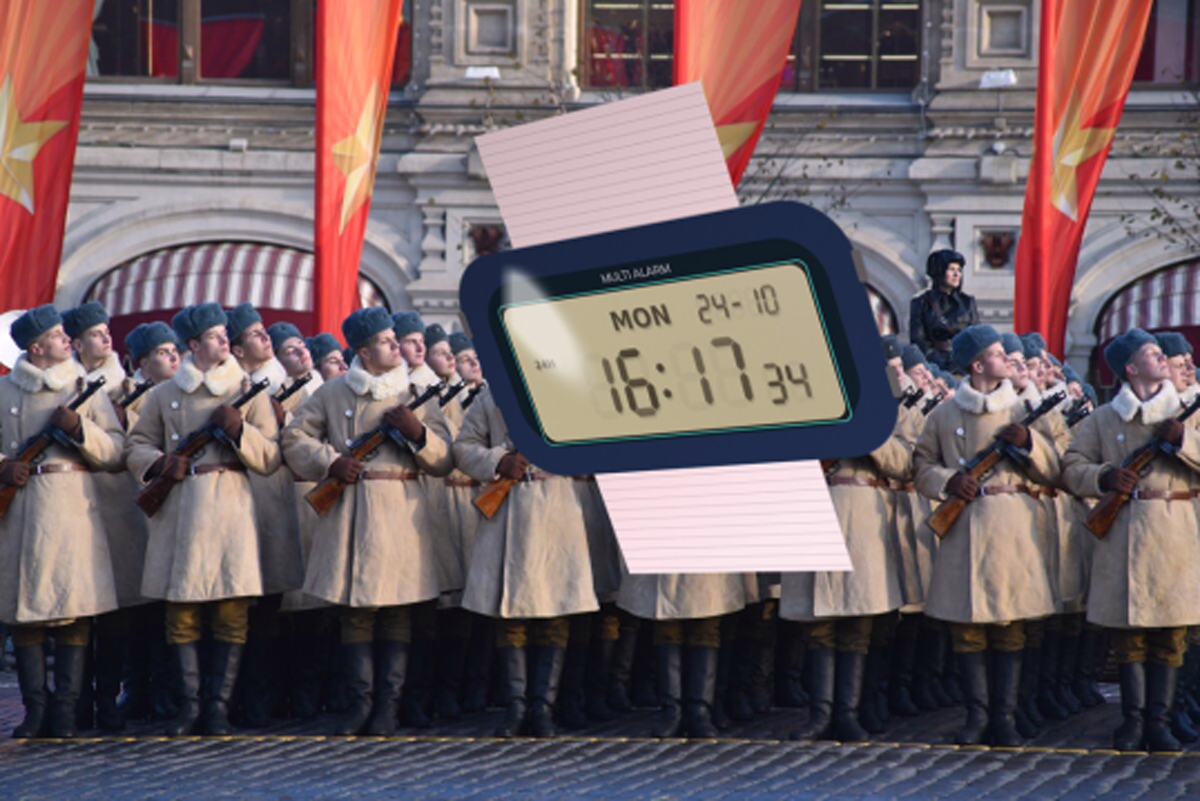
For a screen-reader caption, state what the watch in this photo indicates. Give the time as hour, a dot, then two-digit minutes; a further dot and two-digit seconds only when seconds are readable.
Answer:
16.17.34
